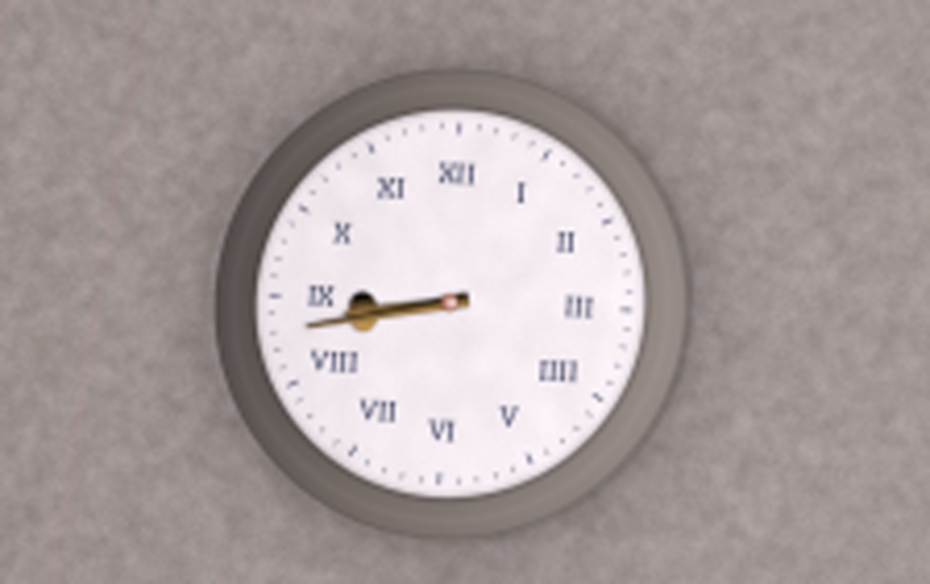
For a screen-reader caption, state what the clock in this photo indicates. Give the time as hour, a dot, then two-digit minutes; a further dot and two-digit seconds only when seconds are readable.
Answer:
8.43
